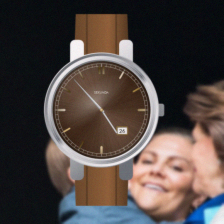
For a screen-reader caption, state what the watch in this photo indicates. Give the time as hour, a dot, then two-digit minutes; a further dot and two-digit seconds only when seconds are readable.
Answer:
4.53
